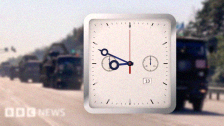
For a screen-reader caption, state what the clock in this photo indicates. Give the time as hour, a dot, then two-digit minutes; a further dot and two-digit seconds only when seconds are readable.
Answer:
8.49
